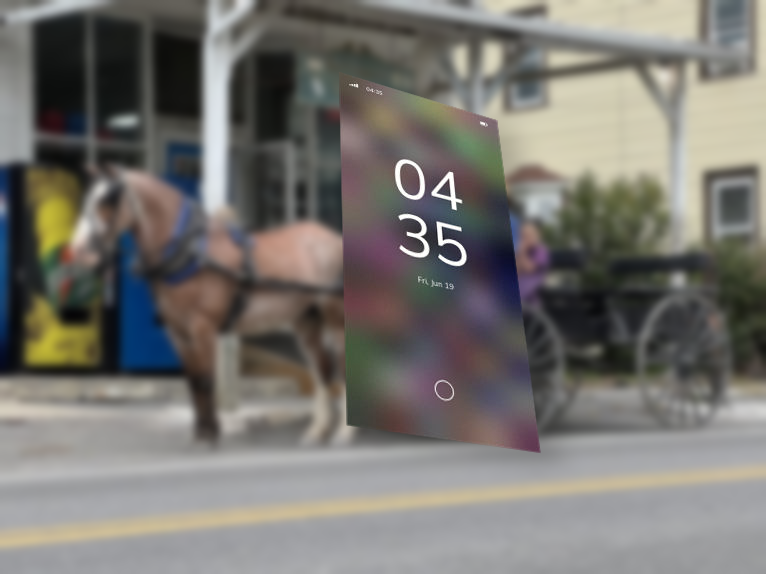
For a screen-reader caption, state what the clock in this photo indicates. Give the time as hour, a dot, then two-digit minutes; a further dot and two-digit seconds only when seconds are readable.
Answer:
4.35
